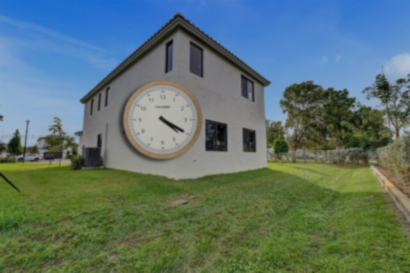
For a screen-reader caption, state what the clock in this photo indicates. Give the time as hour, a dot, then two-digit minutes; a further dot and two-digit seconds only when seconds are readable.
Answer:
4.20
